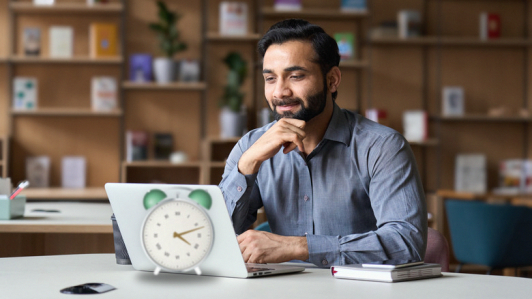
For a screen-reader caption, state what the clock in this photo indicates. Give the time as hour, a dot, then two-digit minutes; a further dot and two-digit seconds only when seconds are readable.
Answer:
4.12
